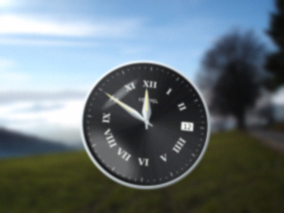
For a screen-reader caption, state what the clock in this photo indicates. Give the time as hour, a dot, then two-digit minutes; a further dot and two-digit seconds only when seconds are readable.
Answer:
11.50
